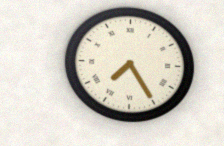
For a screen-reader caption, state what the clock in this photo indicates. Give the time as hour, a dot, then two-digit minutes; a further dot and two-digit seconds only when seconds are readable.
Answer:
7.25
